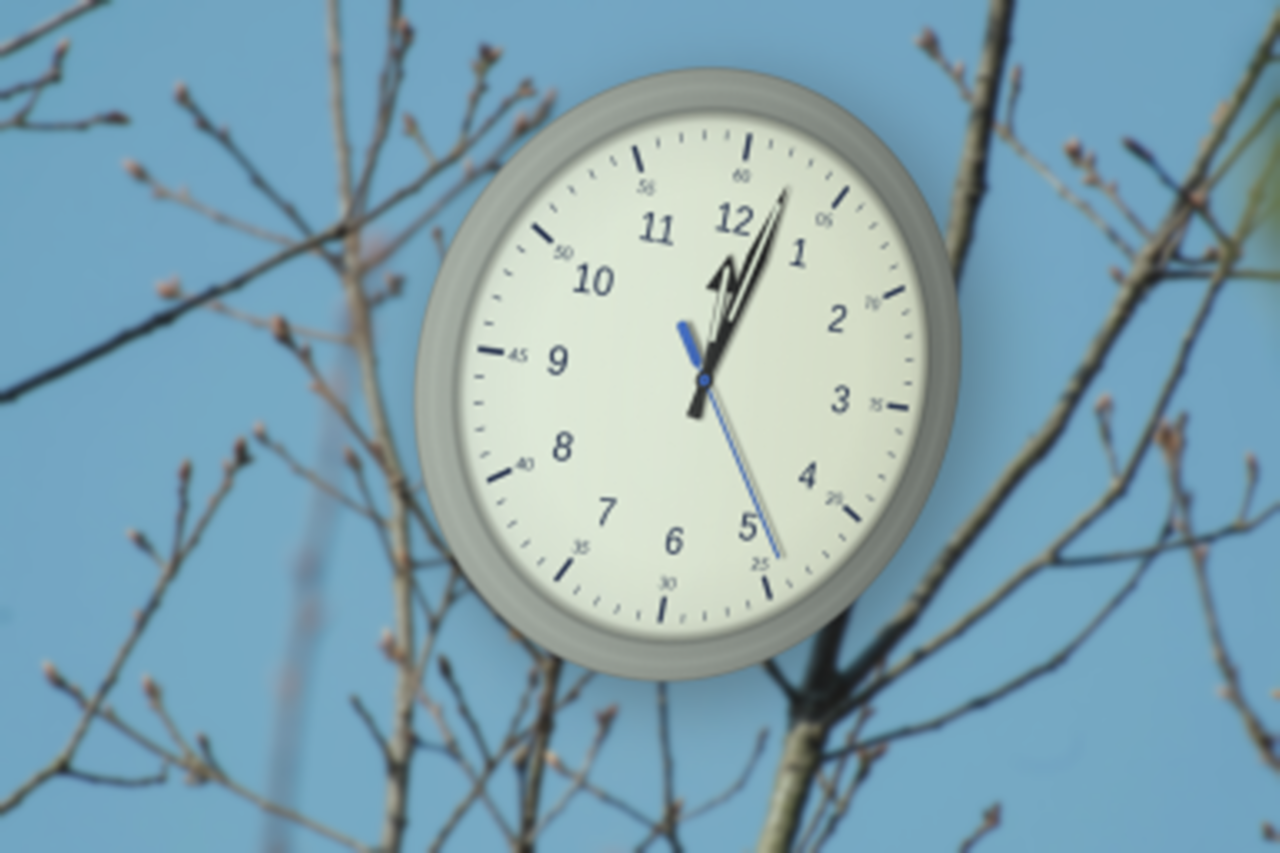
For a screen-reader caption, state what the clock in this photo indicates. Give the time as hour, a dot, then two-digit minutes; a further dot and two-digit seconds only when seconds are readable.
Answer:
12.02.24
